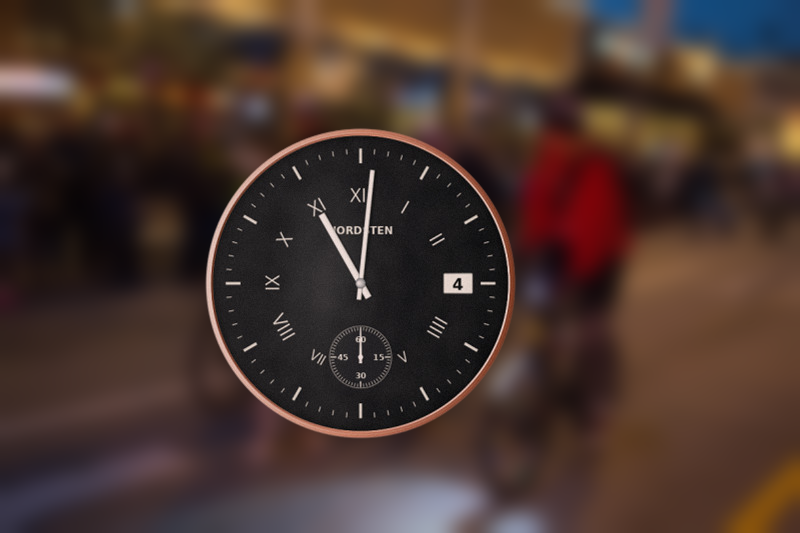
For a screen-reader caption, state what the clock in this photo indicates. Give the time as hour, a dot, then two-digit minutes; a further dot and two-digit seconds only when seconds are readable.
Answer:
11.01
